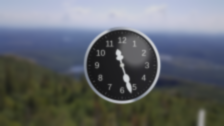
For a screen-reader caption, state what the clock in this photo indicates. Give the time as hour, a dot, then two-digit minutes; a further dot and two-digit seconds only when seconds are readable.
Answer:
11.27
